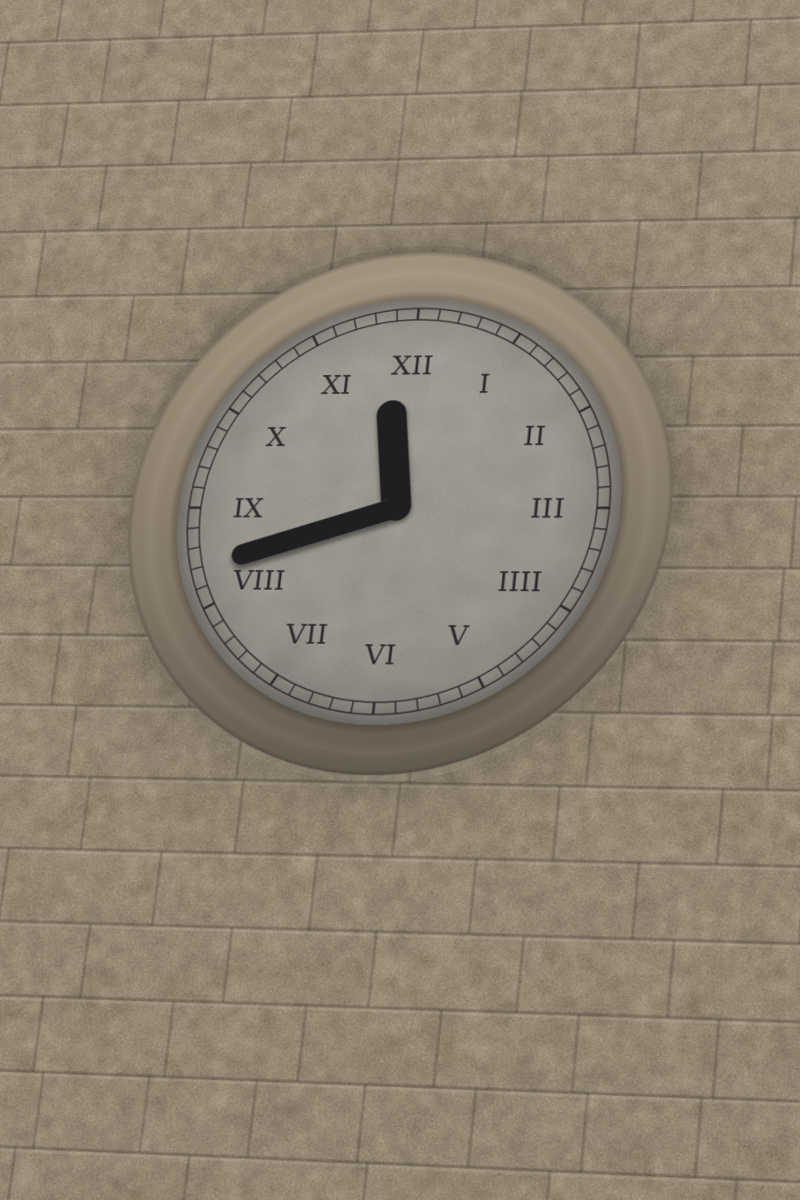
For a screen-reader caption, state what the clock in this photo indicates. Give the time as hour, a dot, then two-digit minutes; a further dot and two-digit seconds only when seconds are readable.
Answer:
11.42
